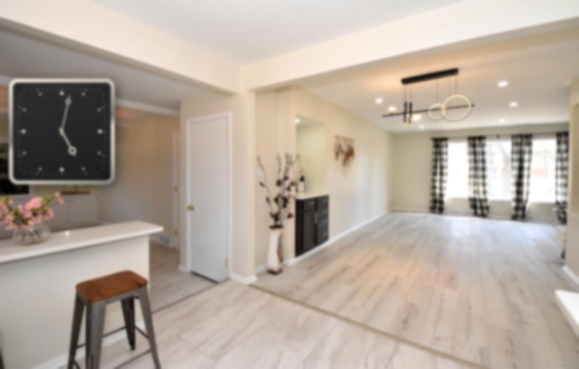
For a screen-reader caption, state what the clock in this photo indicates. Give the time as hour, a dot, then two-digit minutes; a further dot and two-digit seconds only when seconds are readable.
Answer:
5.02
